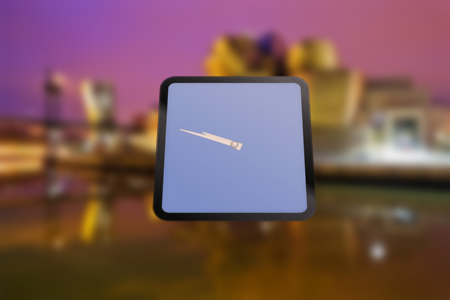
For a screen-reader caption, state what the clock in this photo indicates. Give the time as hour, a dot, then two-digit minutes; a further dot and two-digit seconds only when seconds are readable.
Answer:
9.48
